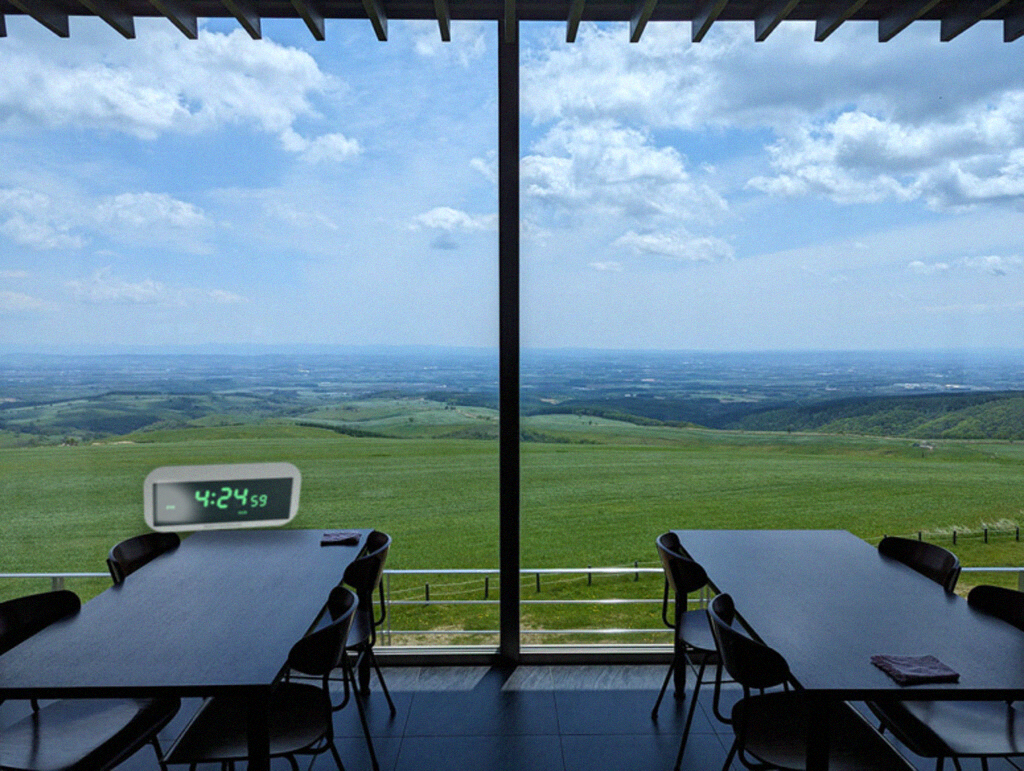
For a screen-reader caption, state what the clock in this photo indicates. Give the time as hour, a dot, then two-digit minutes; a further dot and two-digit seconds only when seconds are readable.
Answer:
4.24.59
